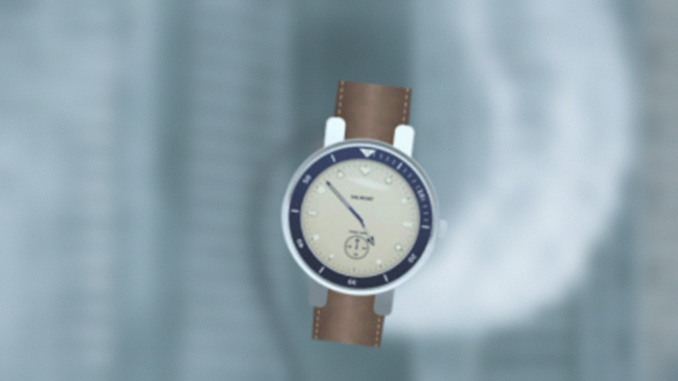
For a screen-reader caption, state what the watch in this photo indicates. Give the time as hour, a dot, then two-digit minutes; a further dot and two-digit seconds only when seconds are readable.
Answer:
4.52
